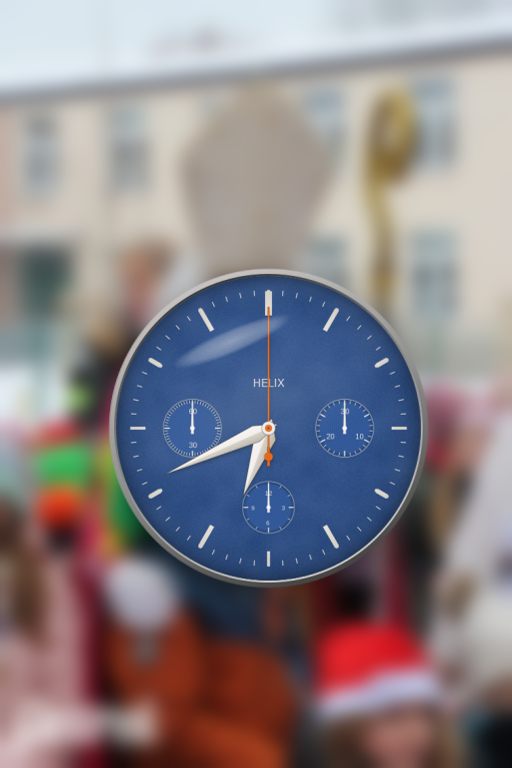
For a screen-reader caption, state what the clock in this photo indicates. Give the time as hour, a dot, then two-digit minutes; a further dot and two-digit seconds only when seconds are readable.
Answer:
6.41
